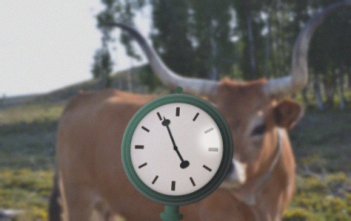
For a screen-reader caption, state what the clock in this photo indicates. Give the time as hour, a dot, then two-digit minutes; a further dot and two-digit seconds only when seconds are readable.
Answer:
4.56
